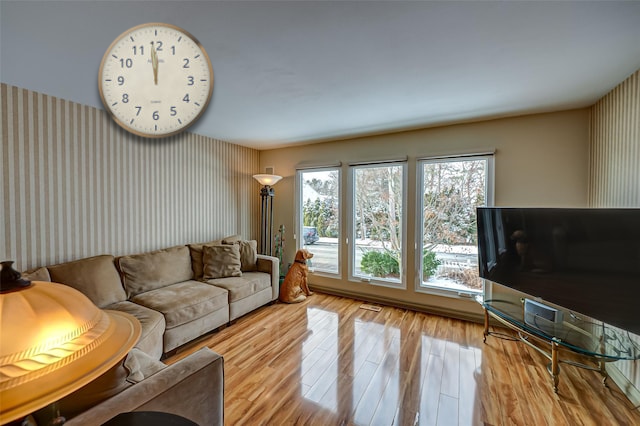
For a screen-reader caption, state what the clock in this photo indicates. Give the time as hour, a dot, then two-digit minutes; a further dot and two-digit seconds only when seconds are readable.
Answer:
11.59
